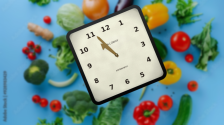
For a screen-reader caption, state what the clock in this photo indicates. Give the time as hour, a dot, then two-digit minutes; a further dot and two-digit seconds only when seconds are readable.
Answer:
10.56
